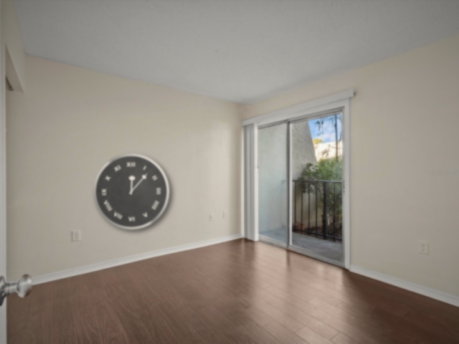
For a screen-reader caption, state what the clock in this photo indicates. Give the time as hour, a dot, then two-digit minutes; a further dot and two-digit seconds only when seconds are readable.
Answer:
12.07
